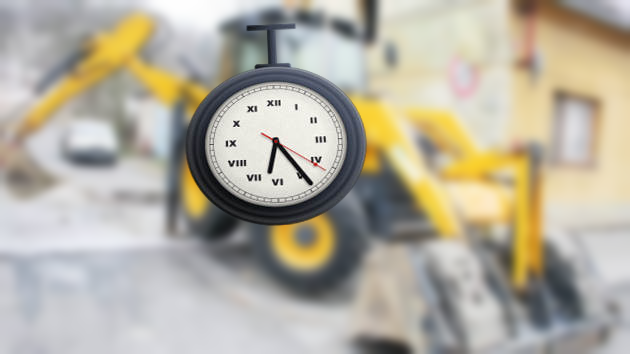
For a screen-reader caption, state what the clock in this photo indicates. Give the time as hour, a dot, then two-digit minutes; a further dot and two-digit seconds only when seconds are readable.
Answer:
6.24.21
